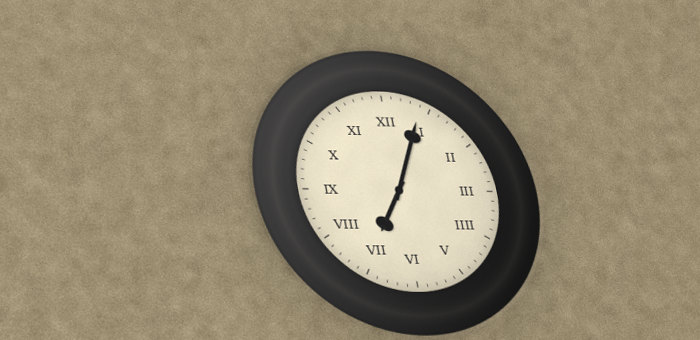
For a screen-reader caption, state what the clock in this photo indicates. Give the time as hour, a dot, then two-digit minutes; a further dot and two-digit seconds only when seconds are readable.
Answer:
7.04
